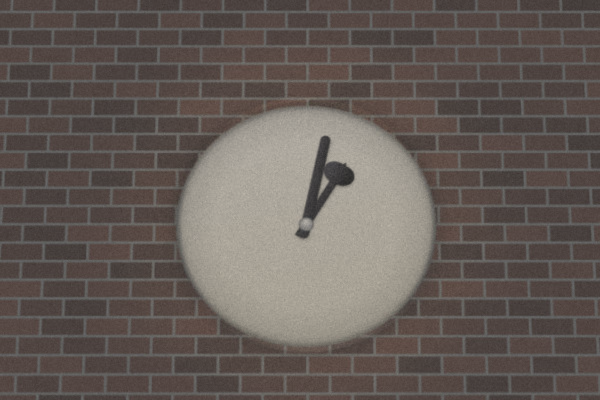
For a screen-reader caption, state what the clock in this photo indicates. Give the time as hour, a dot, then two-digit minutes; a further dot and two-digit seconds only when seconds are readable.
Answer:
1.02
